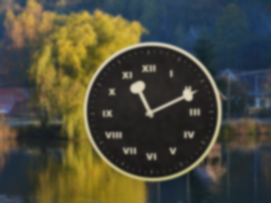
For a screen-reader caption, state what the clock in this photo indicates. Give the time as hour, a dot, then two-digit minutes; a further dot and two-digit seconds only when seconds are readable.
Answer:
11.11
